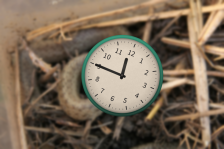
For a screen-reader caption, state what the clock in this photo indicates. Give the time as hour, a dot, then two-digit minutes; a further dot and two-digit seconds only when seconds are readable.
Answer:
11.45
